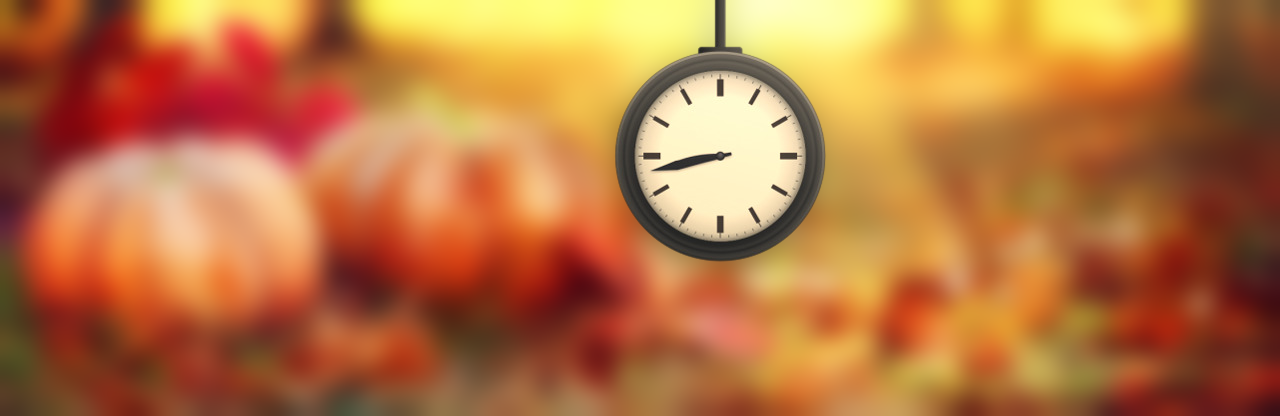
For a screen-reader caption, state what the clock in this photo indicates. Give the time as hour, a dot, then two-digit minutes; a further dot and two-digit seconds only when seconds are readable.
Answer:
8.43
